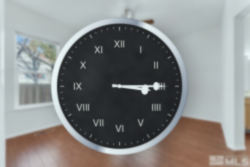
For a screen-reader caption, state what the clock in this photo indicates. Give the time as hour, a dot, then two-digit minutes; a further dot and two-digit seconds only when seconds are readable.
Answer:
3.15
